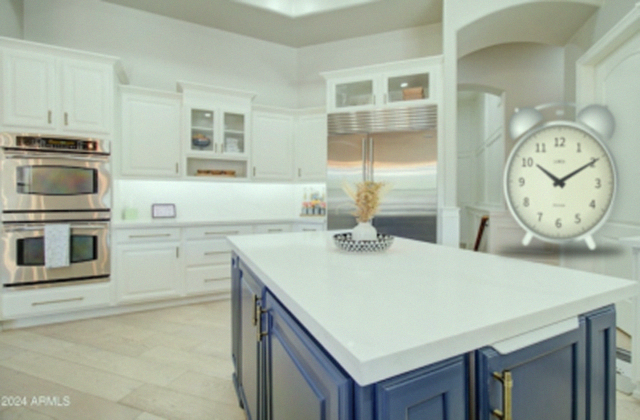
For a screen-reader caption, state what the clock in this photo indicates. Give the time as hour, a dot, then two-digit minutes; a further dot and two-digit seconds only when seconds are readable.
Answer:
10.10
